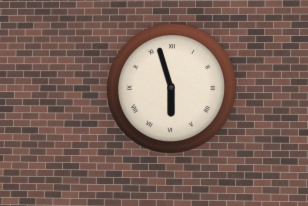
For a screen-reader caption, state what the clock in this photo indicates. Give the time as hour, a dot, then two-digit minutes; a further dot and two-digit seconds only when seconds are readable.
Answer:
5.57
